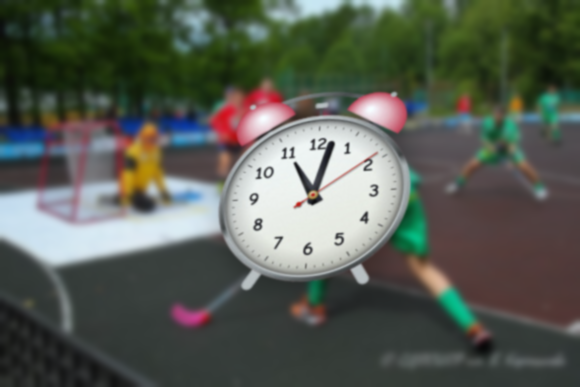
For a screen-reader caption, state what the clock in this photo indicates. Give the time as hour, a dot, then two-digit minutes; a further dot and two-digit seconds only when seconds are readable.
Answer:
11.02.09
